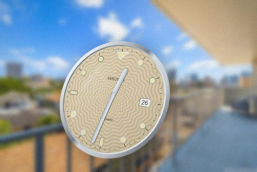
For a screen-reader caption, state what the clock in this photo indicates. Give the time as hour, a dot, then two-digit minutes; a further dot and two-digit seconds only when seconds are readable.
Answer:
12.32
